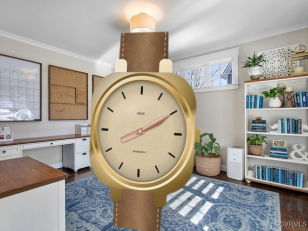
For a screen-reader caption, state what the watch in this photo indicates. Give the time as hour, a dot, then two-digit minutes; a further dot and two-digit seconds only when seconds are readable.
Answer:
8.10
